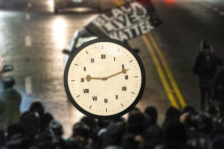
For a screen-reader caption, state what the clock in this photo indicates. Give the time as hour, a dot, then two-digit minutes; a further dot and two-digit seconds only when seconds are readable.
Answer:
9.12
